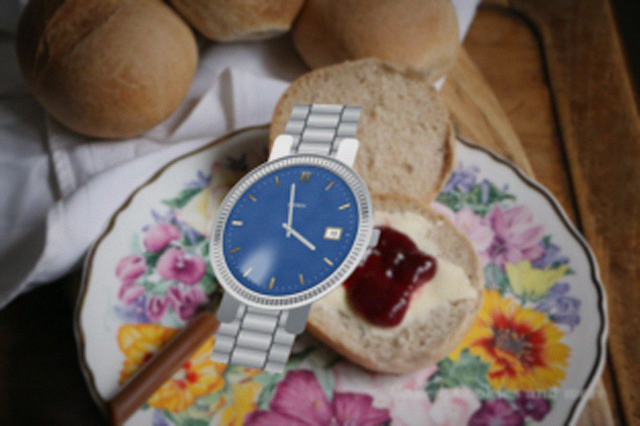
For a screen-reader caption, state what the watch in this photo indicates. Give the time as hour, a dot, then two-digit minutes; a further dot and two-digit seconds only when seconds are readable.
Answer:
3.58
